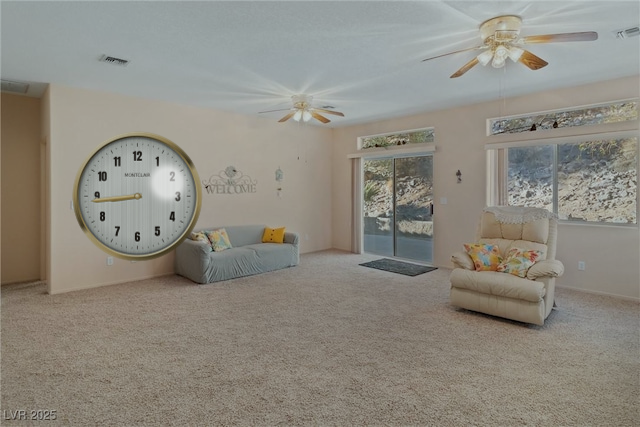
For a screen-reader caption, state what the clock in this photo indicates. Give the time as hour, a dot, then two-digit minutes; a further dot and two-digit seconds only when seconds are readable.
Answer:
8.44
